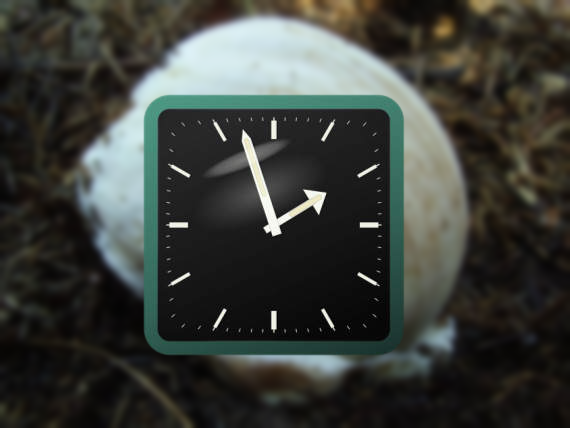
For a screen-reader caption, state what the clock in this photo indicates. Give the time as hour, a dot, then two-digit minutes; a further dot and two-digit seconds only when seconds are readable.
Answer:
1.57
